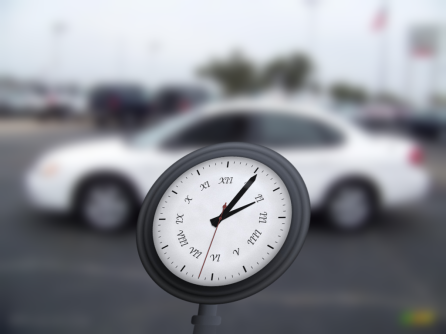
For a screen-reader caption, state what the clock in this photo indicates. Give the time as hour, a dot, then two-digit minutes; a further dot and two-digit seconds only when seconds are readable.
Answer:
2.05.32
